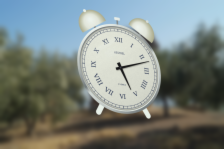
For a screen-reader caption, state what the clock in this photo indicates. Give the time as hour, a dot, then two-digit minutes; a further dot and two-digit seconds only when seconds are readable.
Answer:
5.12
